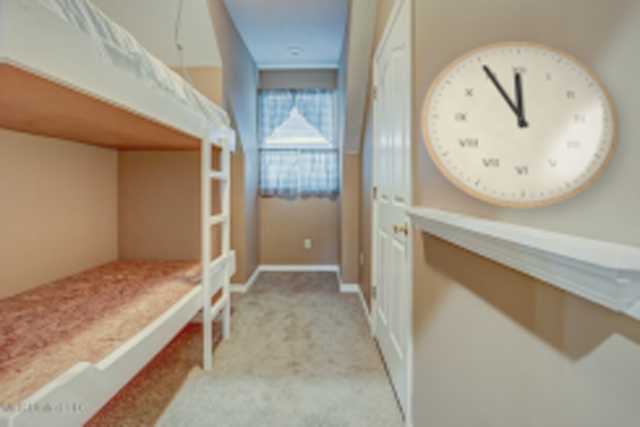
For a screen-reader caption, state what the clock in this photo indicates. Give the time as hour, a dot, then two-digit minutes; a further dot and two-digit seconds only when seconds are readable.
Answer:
11.55
